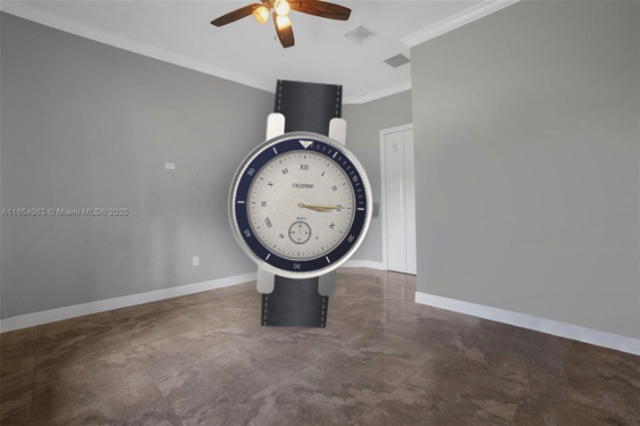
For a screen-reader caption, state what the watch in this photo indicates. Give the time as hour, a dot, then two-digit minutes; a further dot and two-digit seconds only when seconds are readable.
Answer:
3.15
